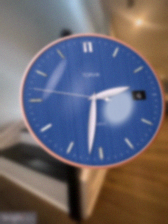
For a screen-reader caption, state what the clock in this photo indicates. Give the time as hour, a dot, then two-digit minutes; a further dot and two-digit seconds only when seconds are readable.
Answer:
2.31.47
